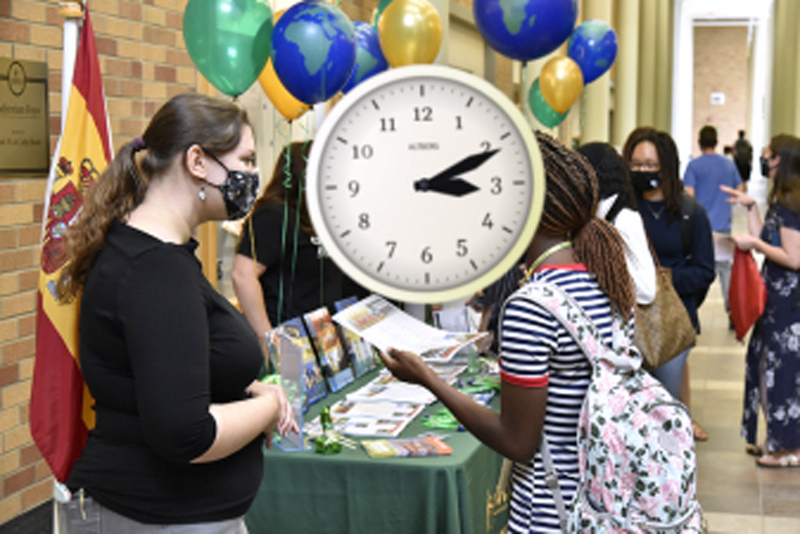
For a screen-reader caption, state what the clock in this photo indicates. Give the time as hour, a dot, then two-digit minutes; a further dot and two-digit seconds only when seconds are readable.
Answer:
3.11
